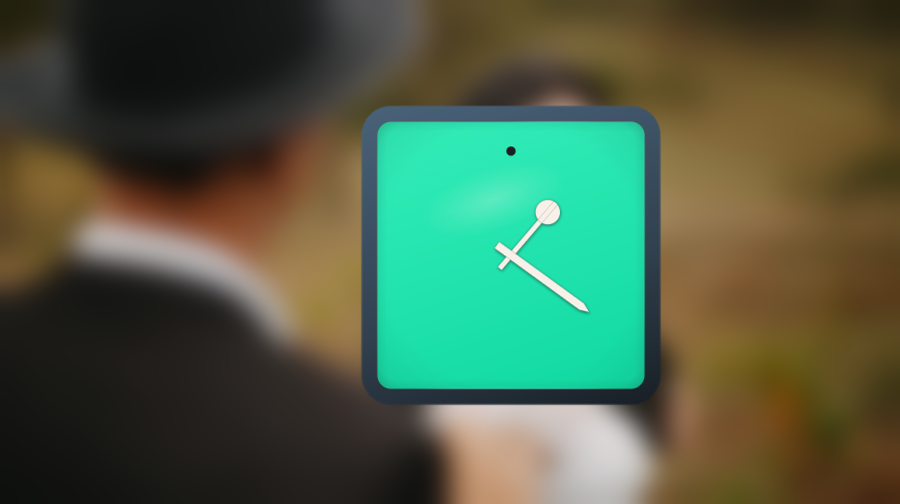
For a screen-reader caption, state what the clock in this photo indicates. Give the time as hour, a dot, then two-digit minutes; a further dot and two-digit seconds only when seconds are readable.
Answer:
1.21
